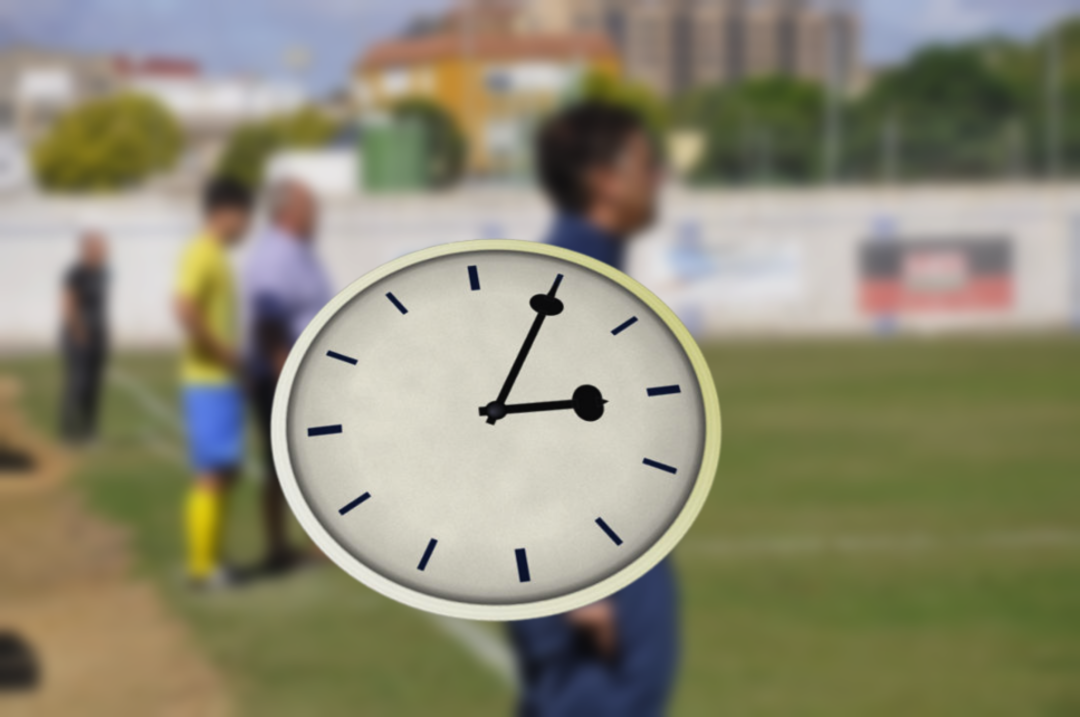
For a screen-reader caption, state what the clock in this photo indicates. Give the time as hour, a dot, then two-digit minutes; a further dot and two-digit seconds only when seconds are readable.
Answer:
3.05
